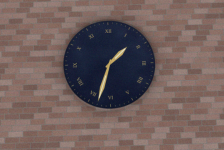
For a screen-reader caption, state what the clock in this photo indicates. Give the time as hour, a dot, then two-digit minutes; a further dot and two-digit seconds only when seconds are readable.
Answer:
1.33
